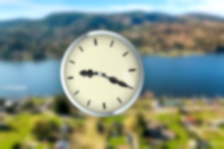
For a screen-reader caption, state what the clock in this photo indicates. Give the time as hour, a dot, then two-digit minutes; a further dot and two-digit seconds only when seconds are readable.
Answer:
9.20
